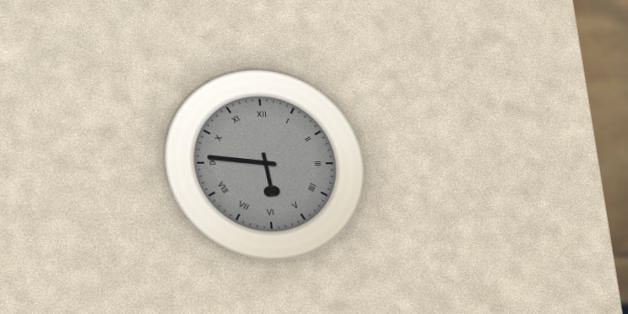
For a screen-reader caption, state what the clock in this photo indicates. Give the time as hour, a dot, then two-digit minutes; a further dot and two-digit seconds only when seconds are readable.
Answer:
5.46
